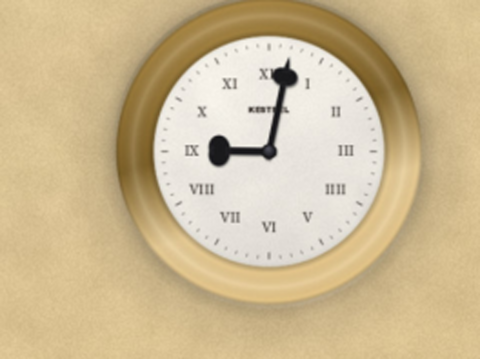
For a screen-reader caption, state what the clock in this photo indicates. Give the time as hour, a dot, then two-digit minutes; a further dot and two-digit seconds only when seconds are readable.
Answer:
9.02
